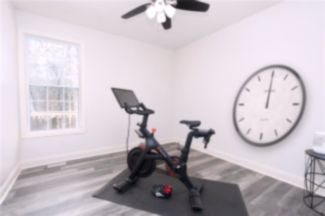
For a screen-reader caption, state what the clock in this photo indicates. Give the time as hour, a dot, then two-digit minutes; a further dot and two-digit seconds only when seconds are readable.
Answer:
12.00
